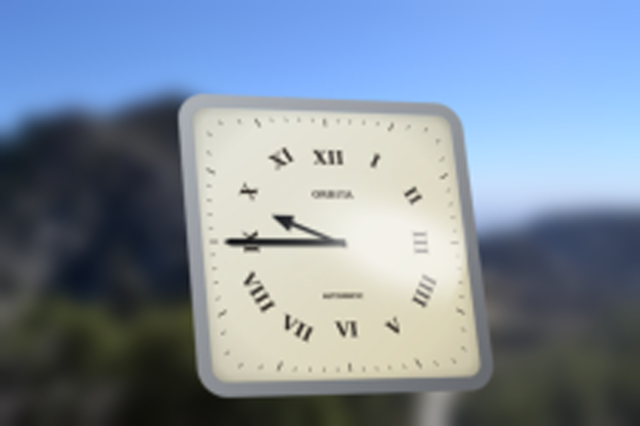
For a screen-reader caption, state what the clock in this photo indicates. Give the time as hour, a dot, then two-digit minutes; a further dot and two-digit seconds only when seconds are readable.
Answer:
9.45
